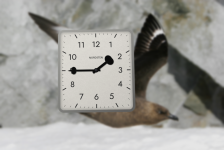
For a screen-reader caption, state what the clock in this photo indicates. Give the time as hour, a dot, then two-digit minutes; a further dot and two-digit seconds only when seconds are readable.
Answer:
1.45
